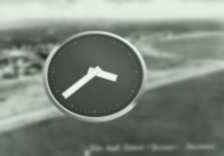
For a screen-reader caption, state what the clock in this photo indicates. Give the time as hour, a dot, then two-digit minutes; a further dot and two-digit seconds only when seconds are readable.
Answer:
3.38
